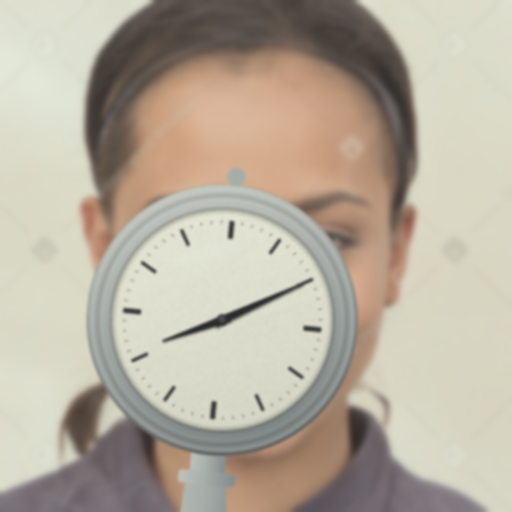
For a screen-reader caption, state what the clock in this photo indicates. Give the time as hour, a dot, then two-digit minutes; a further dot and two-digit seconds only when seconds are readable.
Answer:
8.10
